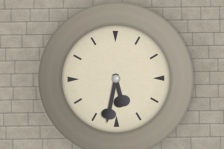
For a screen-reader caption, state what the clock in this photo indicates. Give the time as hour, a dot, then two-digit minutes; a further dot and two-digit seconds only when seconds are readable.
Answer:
5.32
